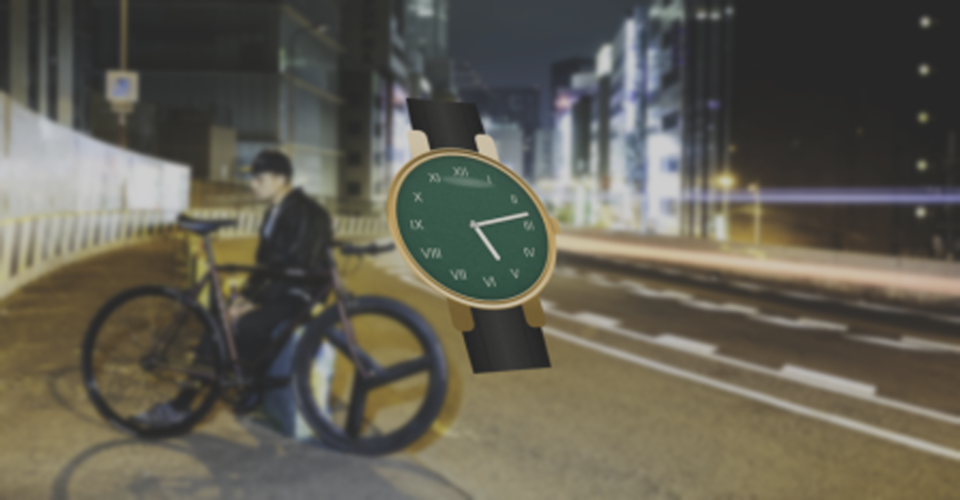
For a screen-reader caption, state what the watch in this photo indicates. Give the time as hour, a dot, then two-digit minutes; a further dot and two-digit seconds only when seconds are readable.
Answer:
5.13
